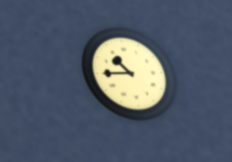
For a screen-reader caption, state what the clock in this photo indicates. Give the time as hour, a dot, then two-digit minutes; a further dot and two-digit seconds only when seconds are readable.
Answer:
10.45
